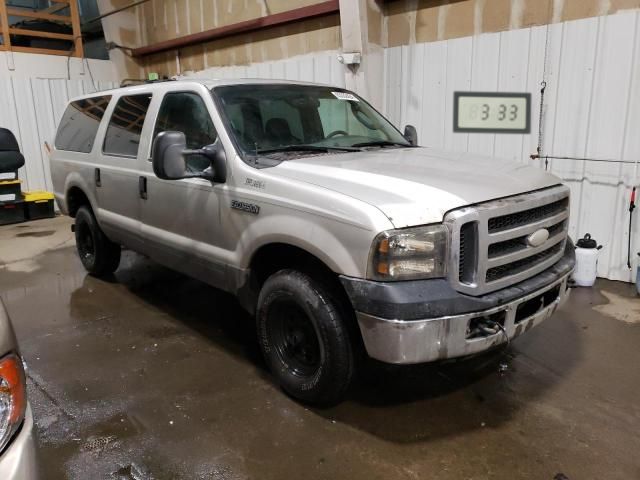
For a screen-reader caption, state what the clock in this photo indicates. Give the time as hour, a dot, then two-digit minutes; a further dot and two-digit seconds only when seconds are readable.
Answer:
3.33
